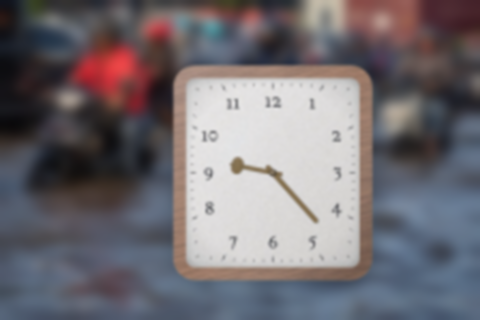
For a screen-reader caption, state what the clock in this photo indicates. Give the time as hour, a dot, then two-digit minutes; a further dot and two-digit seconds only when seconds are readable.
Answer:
9.23
